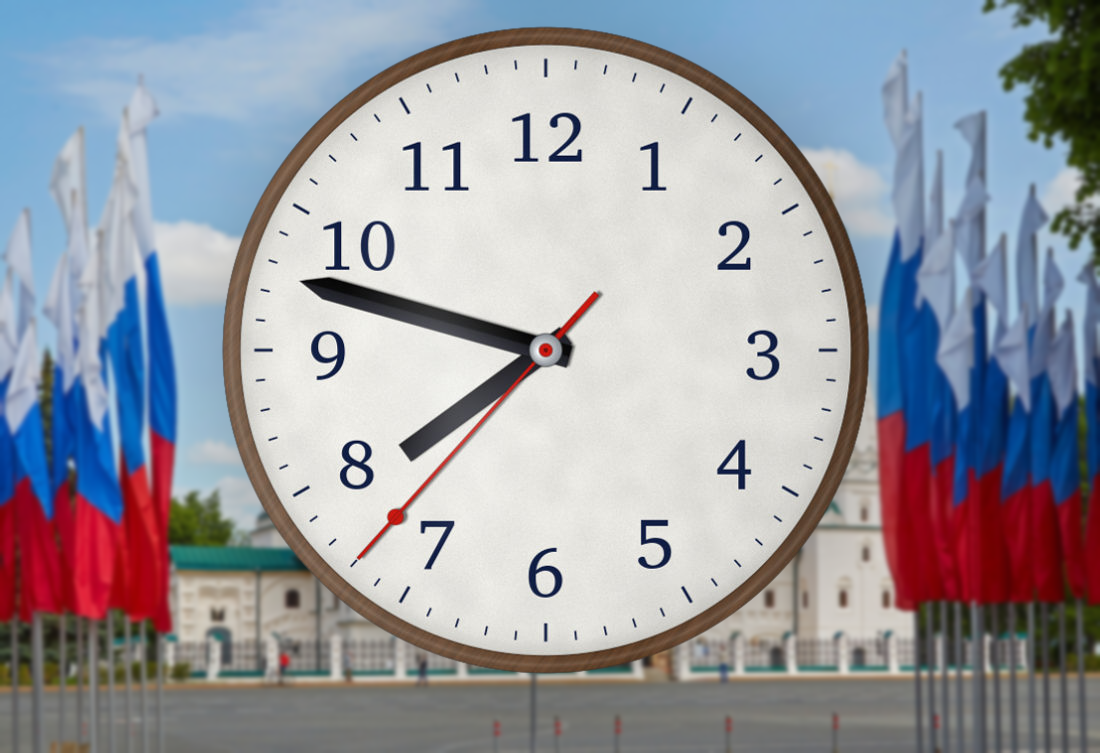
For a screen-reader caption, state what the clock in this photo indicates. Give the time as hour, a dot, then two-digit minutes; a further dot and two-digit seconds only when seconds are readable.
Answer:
7.47.37
